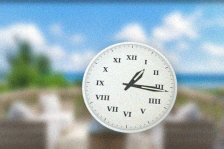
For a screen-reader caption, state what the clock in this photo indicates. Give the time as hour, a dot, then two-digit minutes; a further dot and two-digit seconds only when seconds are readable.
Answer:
1.16
